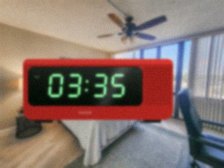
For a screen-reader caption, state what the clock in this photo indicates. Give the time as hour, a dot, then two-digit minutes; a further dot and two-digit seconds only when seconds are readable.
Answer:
3.35
